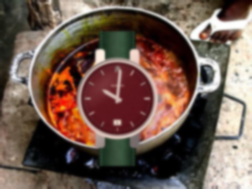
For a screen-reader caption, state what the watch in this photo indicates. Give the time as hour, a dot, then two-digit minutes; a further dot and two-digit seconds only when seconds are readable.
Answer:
10.01
